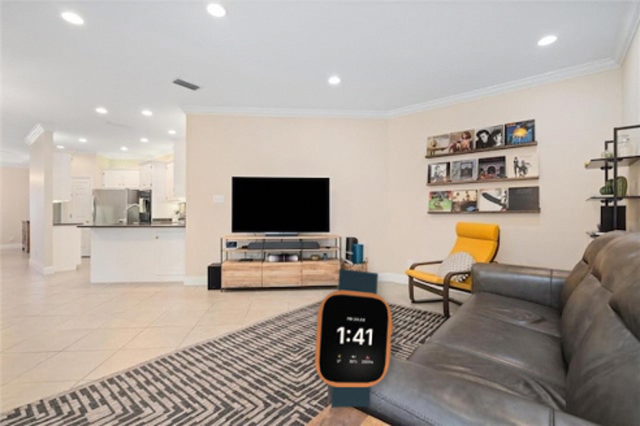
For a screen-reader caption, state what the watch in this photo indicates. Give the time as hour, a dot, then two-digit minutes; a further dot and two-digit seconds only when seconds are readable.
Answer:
1.41
